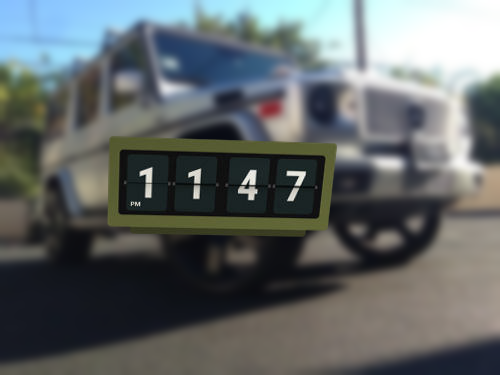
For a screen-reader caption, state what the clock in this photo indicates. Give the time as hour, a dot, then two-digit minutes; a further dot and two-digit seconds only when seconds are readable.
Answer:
11.47
